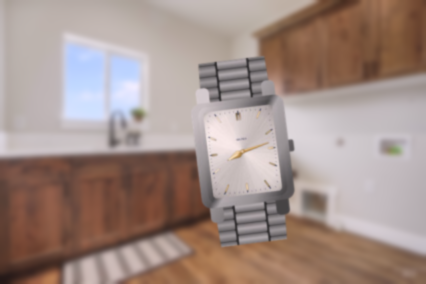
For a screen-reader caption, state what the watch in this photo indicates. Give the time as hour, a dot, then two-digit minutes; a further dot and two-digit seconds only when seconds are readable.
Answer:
8.13
